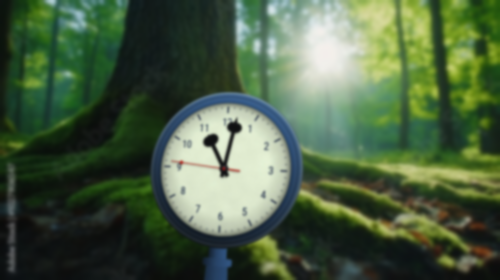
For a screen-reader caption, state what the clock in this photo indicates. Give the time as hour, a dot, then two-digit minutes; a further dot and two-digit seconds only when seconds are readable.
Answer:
11.01.46
